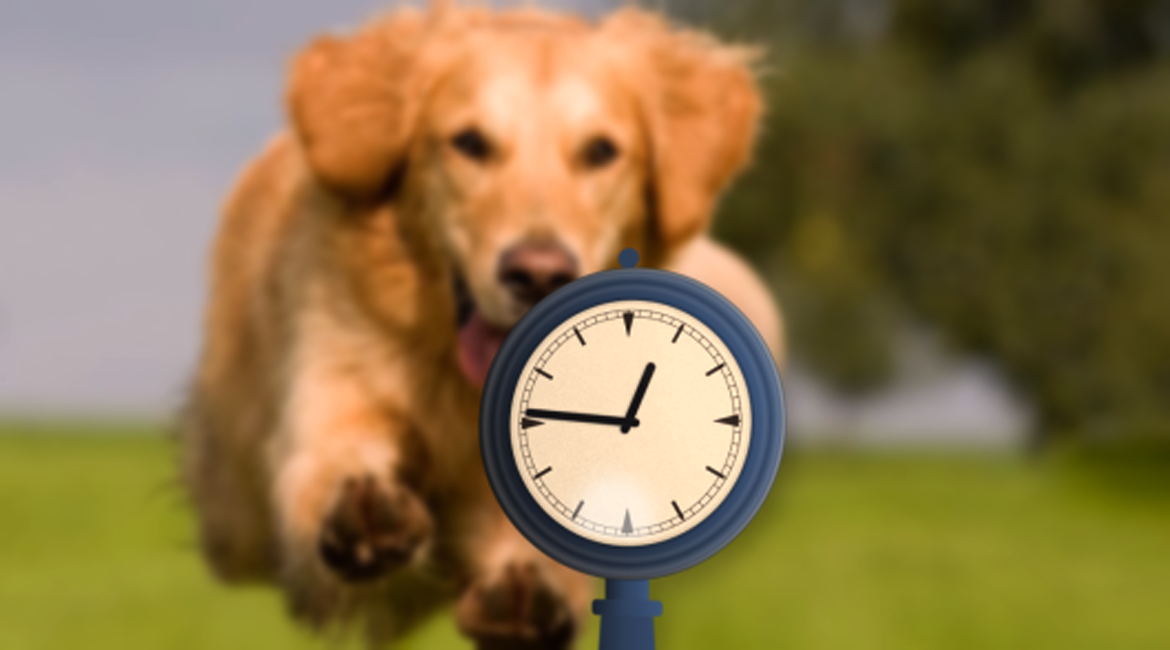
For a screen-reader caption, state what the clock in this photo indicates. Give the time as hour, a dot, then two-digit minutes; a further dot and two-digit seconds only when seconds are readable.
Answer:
12.46
